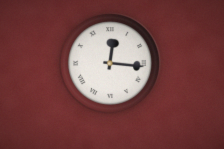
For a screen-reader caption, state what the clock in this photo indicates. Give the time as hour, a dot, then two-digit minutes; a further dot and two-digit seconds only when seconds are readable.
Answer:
12.16
